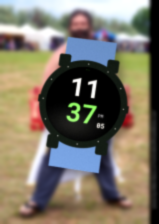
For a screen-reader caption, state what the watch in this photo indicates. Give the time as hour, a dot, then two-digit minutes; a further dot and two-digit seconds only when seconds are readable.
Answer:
11.37
